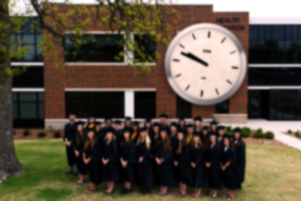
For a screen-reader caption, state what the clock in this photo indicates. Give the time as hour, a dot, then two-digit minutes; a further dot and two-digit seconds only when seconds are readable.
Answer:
9.48
